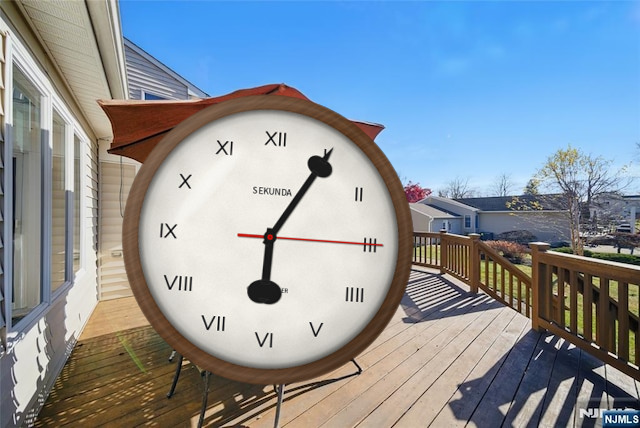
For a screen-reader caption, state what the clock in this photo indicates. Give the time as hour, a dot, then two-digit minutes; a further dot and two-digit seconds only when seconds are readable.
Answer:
6.05.15
